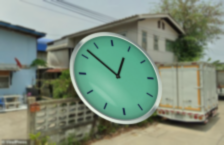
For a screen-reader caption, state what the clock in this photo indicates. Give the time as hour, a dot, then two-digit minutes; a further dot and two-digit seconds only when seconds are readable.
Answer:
12.52
